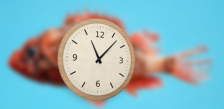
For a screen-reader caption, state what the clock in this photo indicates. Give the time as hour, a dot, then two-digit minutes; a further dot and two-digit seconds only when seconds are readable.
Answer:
11.07
